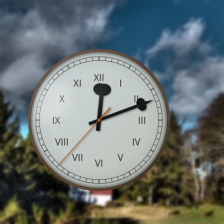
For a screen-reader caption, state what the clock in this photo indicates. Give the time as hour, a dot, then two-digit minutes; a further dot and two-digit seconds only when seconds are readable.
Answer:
12.11.37
